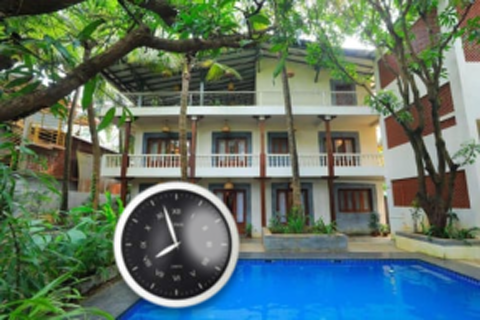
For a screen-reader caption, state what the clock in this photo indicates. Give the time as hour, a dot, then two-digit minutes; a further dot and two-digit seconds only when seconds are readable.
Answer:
7.57
